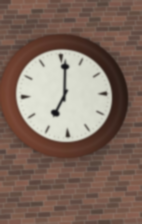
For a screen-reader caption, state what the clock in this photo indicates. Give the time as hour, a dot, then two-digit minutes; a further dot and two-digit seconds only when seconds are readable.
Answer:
7.01
